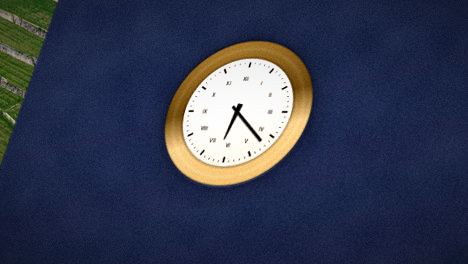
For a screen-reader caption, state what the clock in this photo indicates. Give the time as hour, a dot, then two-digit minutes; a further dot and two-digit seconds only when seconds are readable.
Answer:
6.22
